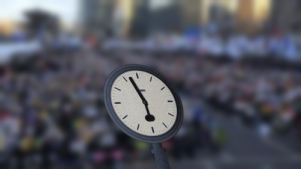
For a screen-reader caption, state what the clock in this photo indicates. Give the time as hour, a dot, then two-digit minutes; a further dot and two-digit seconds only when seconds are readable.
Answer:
5.57
